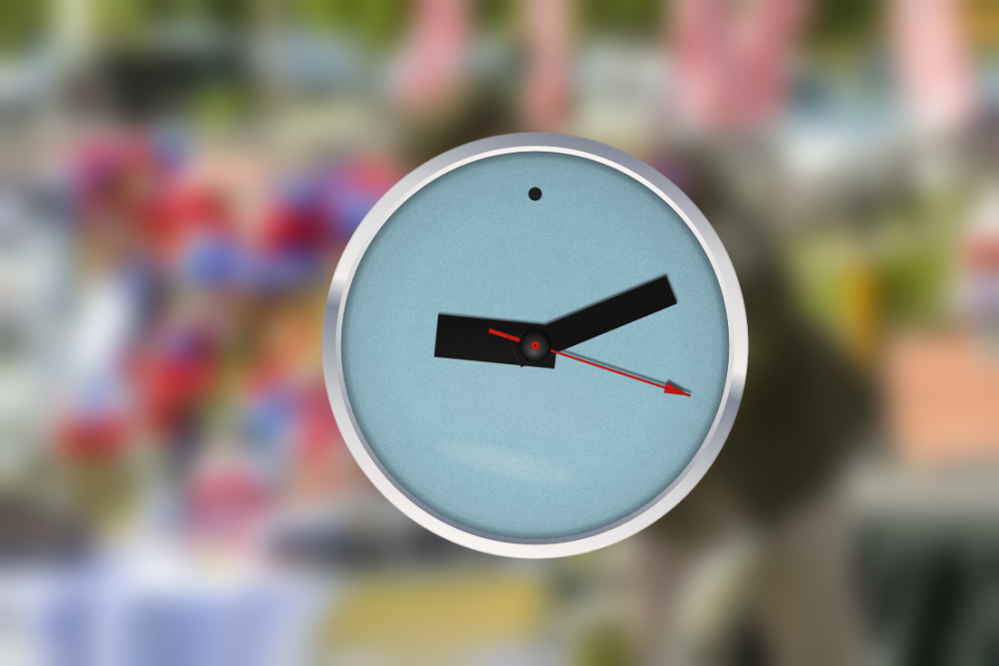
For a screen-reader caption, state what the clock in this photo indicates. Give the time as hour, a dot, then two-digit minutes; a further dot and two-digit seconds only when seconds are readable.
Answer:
9.11.18
